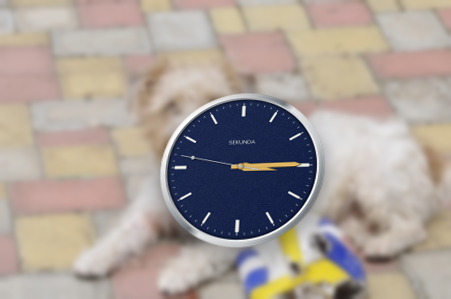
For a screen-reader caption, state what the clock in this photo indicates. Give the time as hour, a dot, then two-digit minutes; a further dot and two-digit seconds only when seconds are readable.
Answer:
3.14.47
